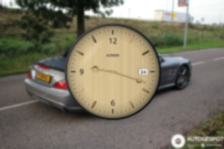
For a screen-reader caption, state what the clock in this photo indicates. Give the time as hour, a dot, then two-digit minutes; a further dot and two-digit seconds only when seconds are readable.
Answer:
9.18
